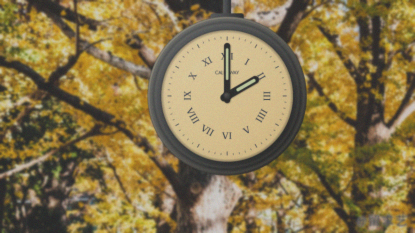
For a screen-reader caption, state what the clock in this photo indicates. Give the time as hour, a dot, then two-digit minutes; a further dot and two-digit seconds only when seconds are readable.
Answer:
2.00
